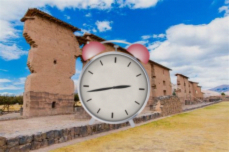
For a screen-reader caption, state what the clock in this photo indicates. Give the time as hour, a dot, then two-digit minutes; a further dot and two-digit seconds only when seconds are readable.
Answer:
2.43
